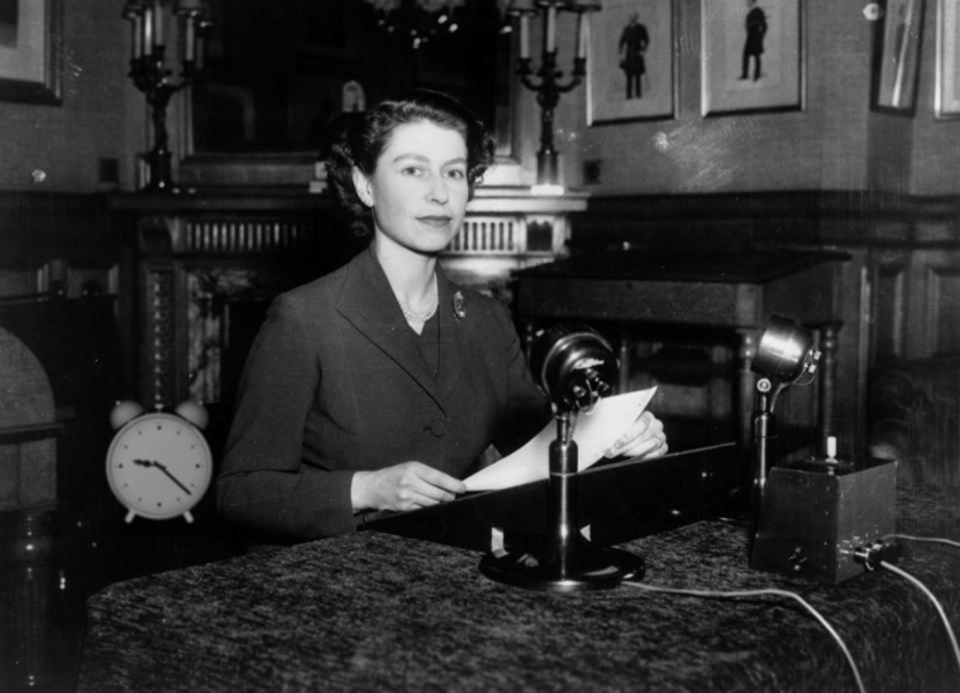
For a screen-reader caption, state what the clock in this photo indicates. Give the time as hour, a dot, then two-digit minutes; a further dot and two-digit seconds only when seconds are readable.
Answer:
9.22
